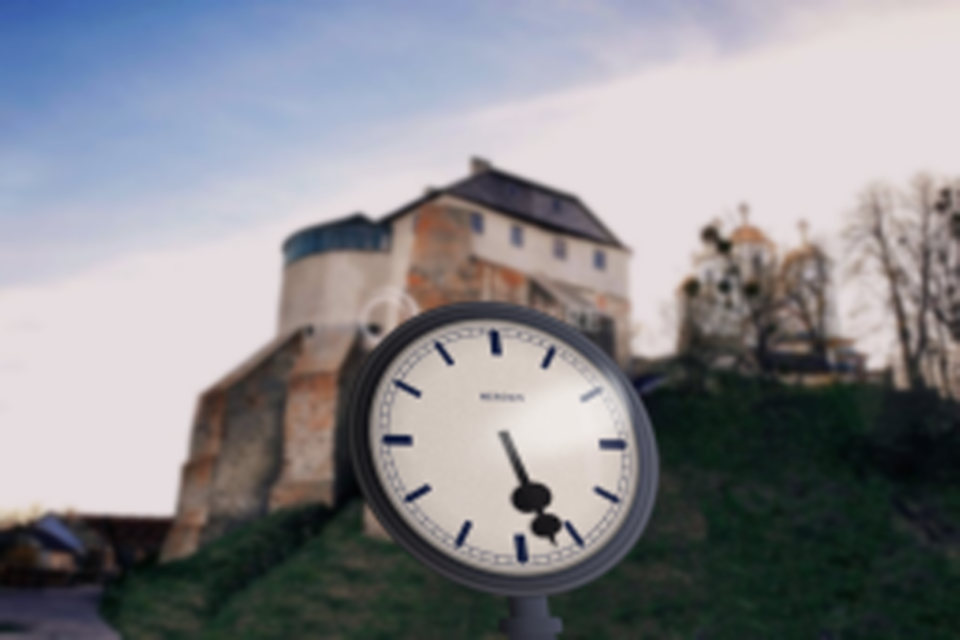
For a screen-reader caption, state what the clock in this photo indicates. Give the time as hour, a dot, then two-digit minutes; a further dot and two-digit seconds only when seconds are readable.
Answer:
5.27
